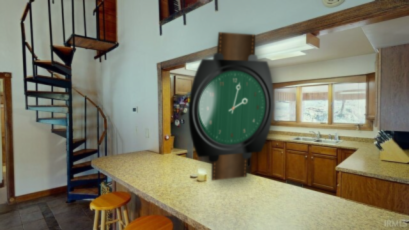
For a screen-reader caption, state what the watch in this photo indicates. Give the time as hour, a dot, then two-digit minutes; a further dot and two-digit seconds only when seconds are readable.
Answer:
2.02
